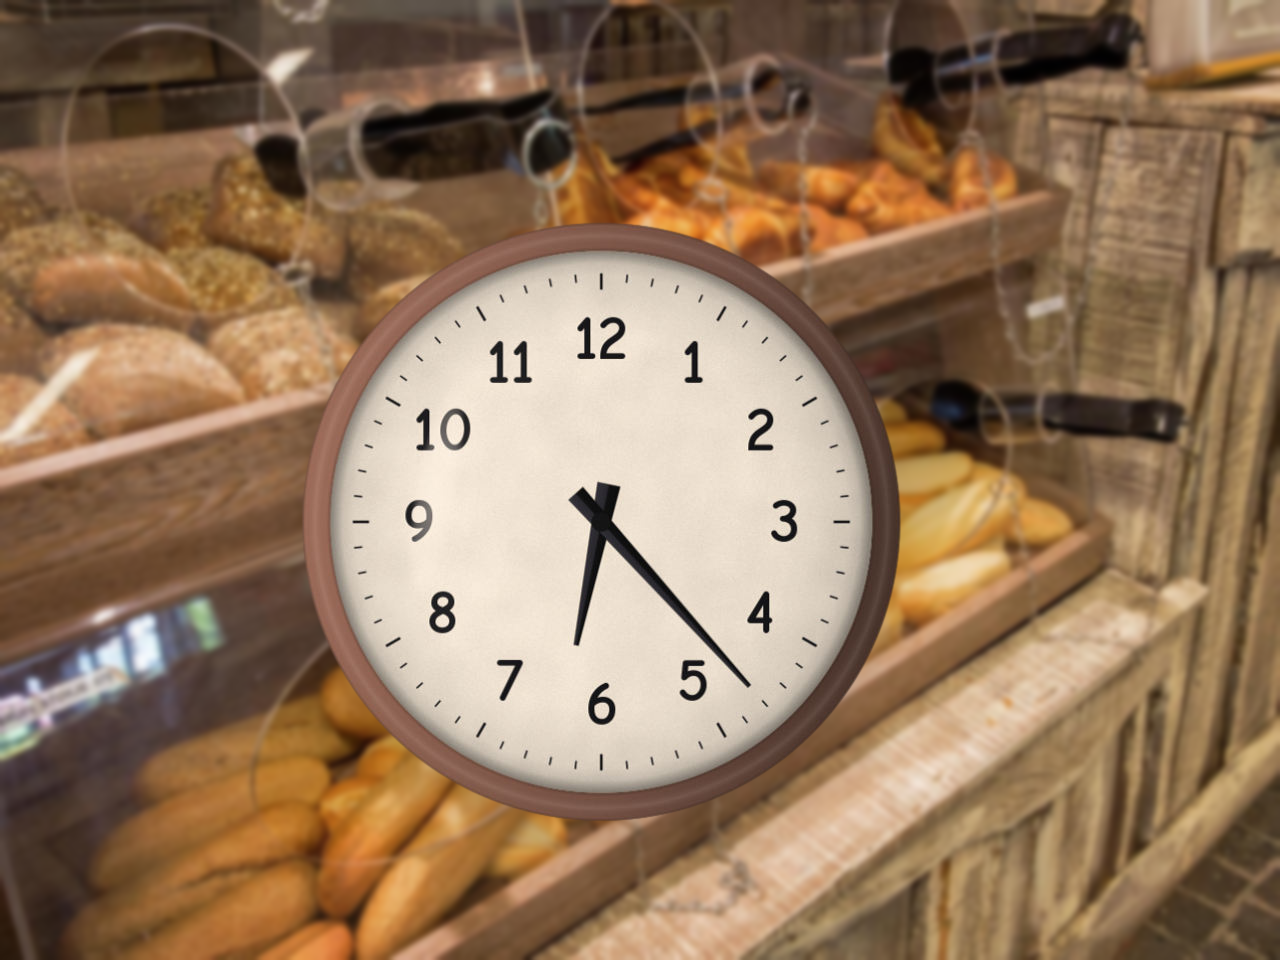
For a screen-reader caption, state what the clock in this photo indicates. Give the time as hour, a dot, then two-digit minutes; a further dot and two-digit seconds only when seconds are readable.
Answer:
6.23
